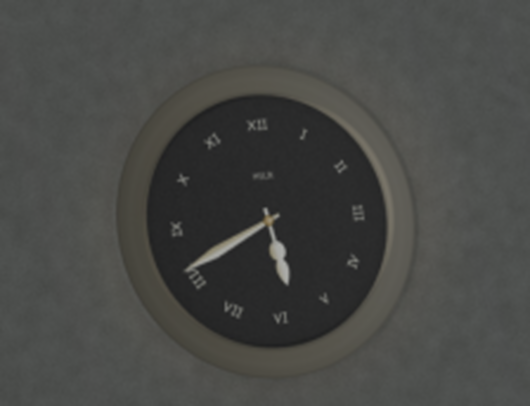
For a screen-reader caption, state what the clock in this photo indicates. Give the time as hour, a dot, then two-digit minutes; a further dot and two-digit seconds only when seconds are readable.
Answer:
5.41
